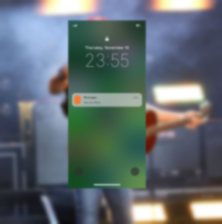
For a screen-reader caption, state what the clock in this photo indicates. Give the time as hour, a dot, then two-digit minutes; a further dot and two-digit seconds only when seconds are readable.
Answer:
23.55
